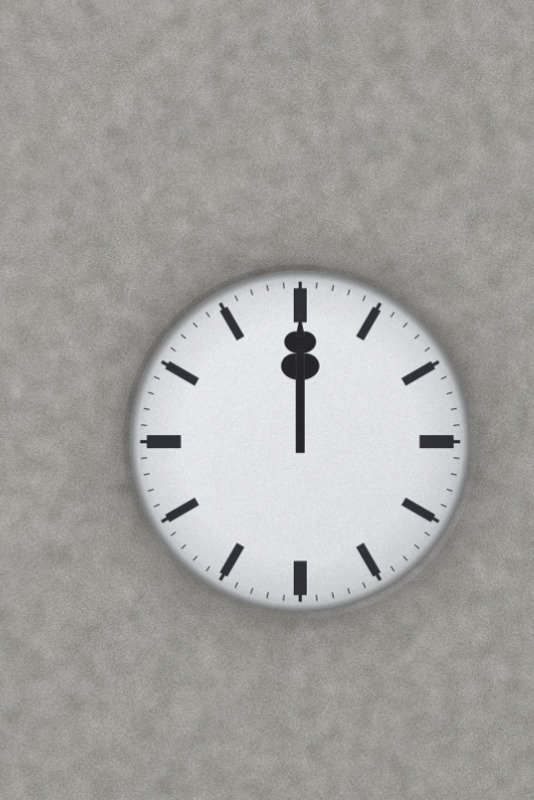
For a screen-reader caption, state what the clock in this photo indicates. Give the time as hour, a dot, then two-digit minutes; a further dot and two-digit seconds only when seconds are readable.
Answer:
12.00
